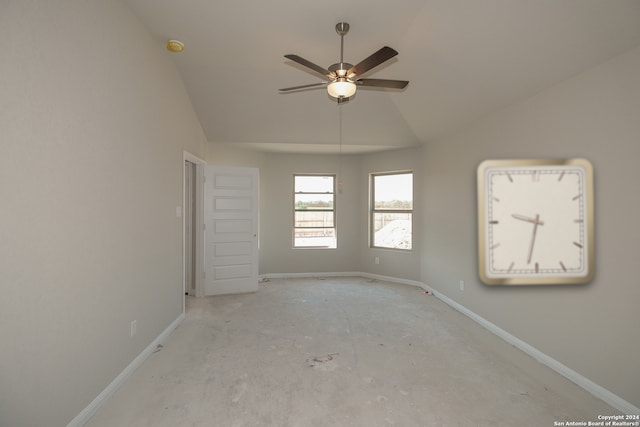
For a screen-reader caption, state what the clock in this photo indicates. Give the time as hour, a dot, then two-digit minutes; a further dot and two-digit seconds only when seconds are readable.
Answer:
9.32
